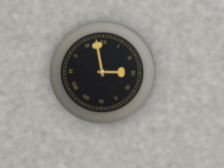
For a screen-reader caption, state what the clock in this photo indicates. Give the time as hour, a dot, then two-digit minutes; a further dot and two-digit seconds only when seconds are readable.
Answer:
2.58
